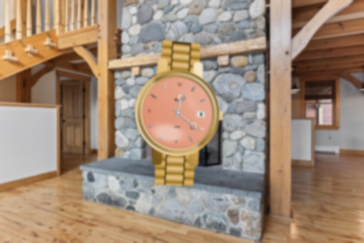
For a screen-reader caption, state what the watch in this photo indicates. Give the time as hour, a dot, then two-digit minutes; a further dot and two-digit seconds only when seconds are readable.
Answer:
12.21
